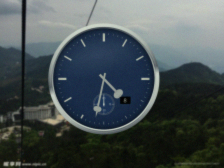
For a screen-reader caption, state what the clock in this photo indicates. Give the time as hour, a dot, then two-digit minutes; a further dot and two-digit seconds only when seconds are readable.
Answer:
4.32
